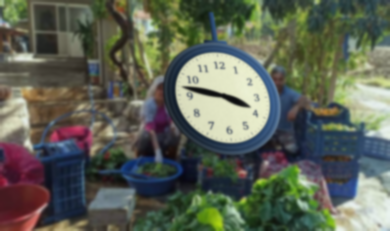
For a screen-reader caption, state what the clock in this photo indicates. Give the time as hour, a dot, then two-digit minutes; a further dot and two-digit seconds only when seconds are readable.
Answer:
3.47
